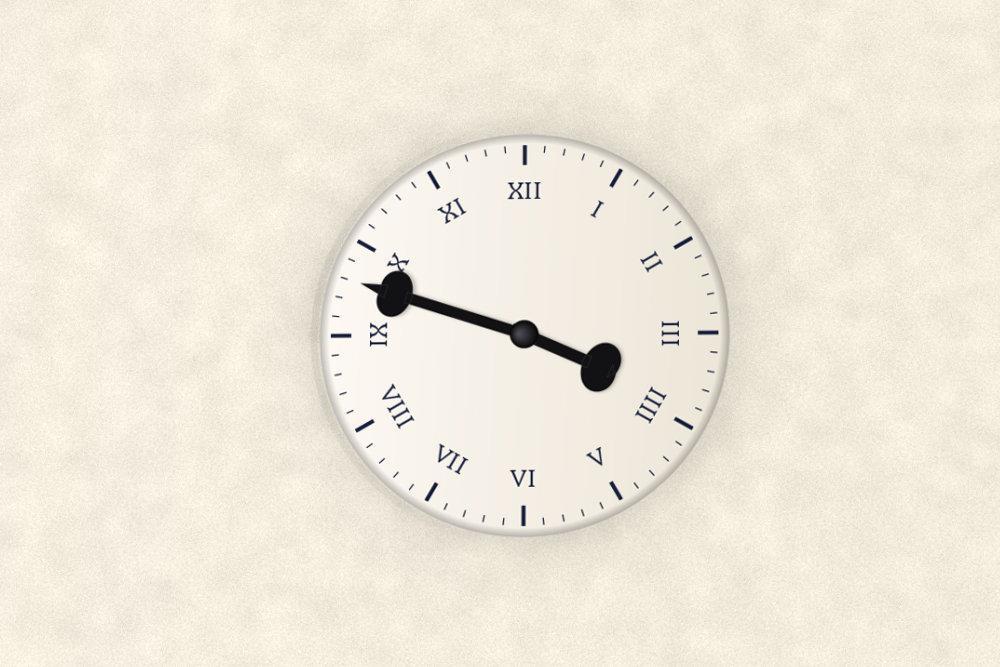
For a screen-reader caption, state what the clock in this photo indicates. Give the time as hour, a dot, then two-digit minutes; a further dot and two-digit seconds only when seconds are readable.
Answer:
3.48
